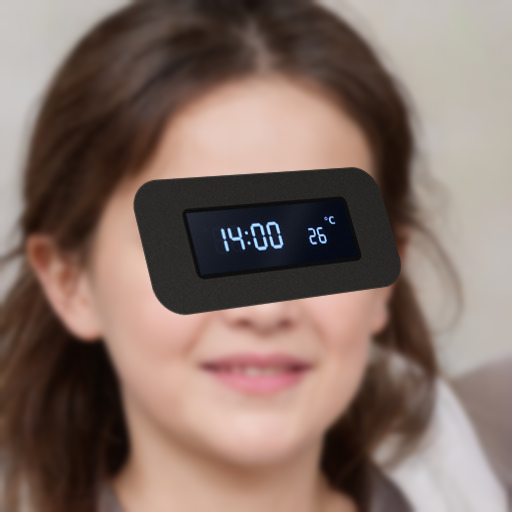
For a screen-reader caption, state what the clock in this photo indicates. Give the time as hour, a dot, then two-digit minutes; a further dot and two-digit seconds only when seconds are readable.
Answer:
14.00
